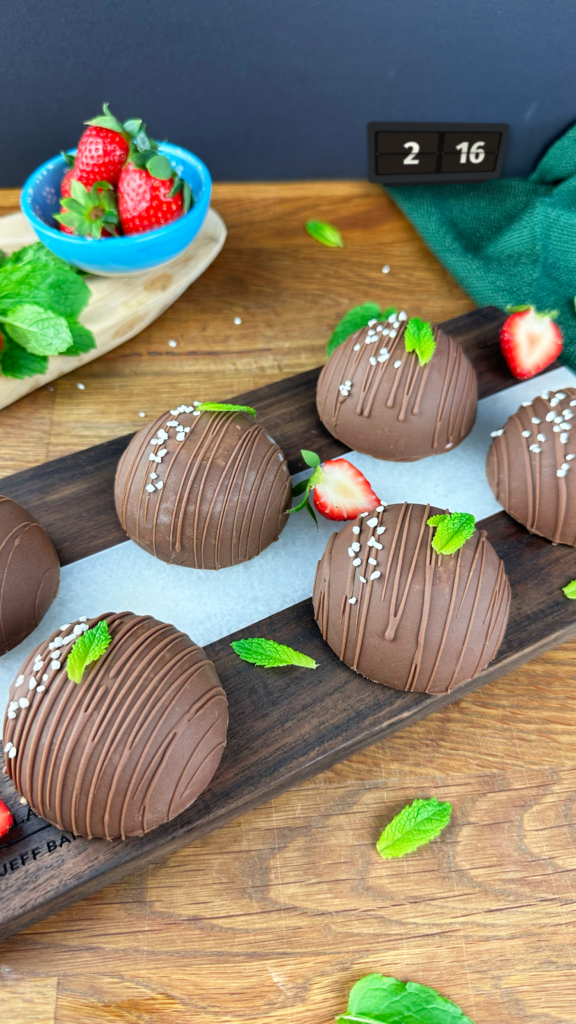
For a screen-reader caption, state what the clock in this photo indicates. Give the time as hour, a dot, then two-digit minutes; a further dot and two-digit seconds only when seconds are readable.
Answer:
2.16
